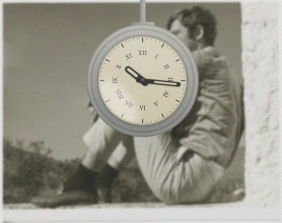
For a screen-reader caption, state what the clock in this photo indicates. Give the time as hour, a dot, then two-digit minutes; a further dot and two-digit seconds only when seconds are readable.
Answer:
10.16
